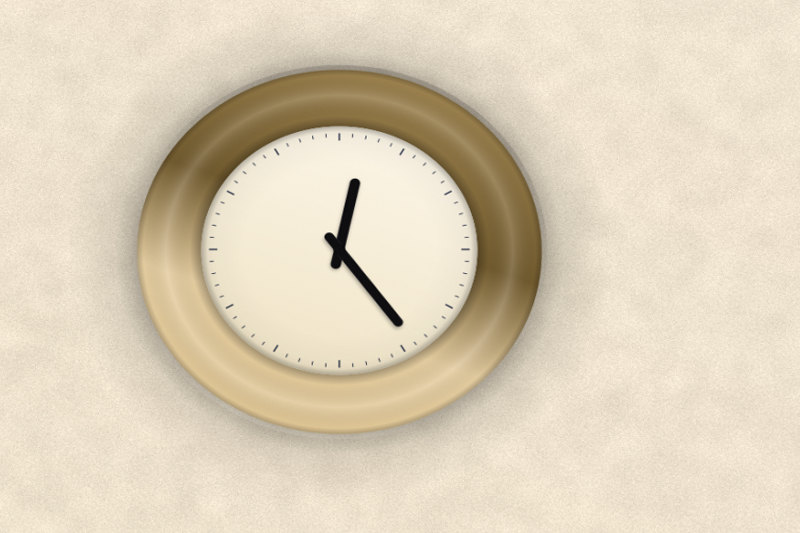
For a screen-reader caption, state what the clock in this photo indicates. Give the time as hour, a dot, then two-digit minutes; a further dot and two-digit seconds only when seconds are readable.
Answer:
12.24
